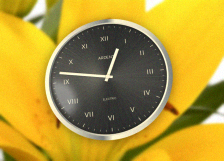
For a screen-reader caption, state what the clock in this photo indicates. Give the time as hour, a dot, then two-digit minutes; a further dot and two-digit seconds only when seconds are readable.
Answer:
12.47
